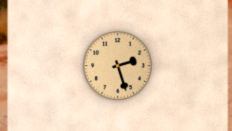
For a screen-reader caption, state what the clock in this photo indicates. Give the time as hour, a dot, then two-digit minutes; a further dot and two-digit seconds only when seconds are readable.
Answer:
2.27
